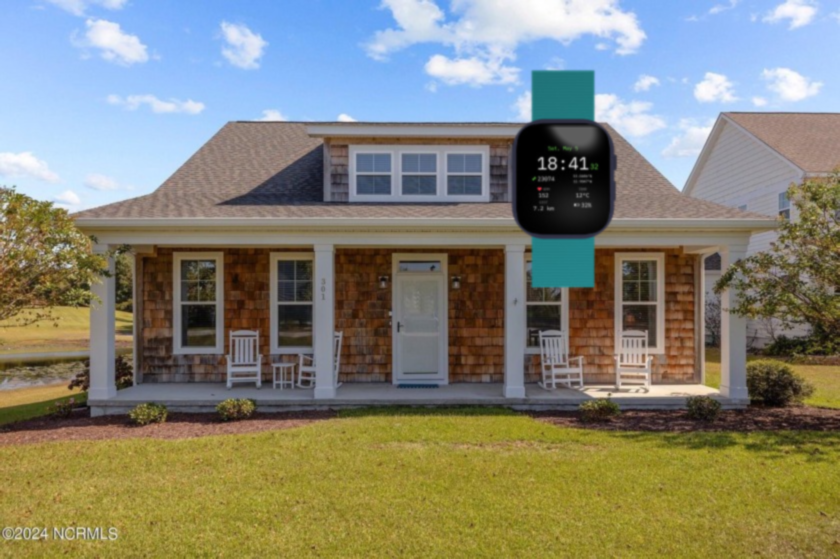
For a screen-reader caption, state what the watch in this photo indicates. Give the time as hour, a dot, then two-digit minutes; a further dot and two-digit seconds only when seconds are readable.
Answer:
18.41
